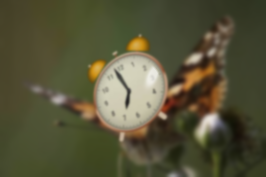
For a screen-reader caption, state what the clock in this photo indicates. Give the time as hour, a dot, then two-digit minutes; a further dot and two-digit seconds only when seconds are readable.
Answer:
6.58
